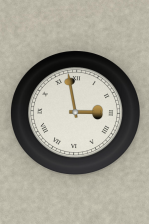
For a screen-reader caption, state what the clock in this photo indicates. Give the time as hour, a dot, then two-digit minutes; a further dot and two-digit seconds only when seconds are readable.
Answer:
2.58
